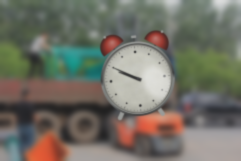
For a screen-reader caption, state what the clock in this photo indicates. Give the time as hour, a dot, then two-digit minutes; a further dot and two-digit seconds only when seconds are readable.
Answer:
9.50
